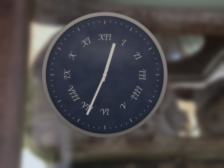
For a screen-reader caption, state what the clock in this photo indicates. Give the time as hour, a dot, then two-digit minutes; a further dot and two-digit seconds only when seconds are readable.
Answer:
12.34
